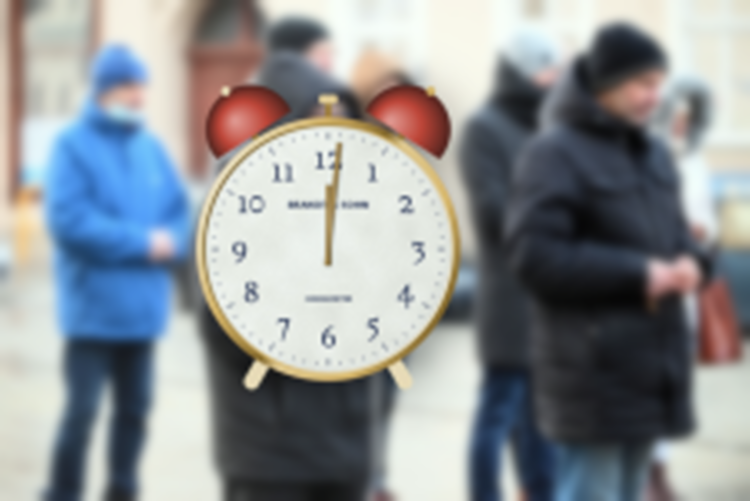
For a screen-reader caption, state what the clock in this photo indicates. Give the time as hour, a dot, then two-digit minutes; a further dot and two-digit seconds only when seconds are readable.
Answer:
12.01
